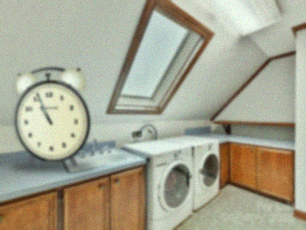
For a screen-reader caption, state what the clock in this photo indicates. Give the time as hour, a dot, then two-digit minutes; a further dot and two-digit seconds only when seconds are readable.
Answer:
10.56
